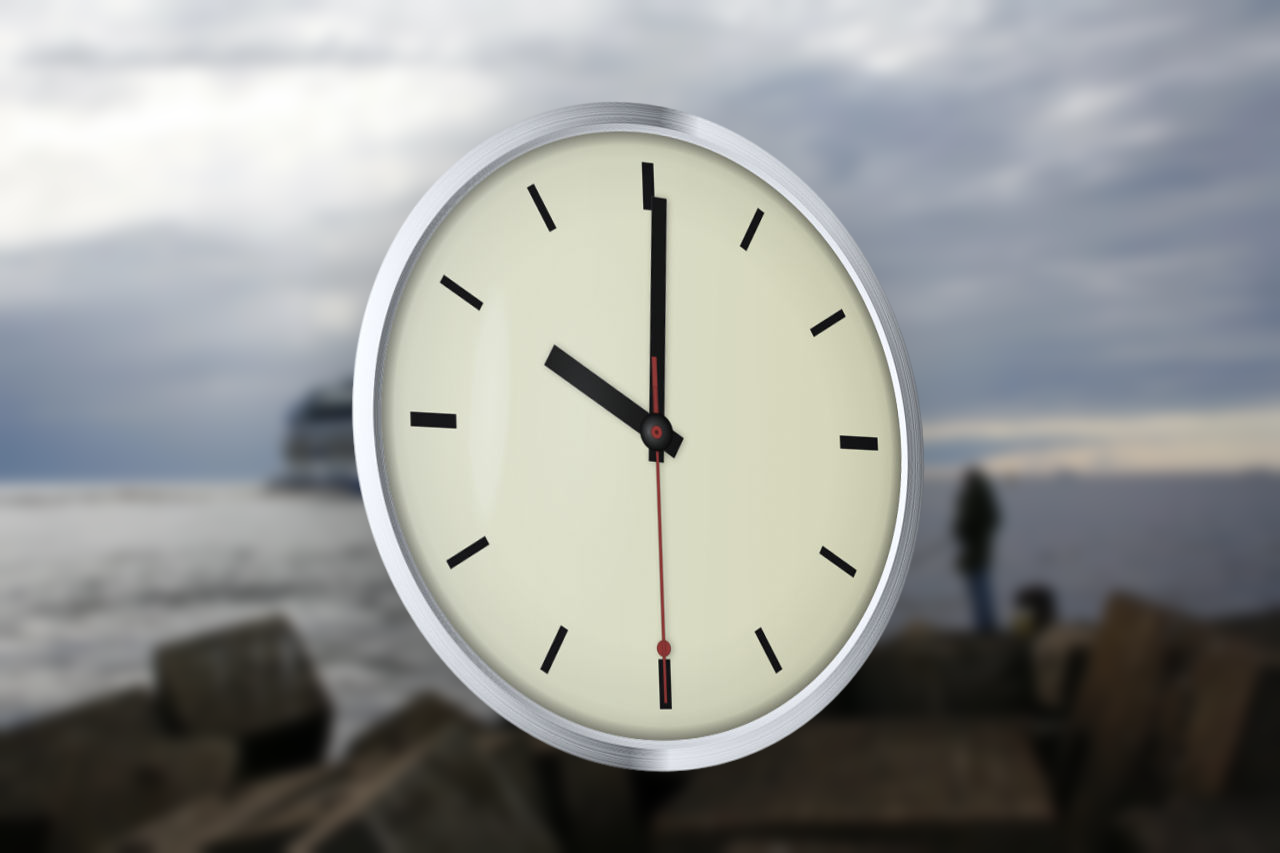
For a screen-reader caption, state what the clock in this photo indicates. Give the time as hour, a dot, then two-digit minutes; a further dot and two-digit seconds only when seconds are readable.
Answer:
10.00.30
